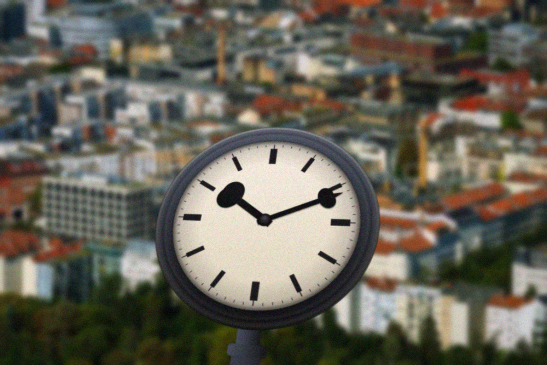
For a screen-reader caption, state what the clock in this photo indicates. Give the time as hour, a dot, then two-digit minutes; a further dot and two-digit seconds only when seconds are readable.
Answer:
10.11
